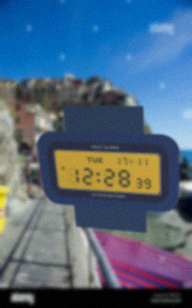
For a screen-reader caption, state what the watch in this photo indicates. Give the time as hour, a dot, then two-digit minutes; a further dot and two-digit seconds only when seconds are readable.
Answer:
12.28
